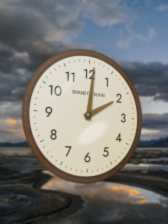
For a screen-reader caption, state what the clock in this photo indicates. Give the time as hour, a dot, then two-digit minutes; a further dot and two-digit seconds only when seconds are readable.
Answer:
2.01
